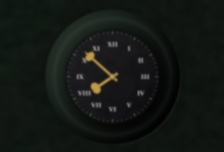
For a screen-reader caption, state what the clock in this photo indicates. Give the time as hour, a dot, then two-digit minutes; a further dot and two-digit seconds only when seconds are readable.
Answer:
7.52
